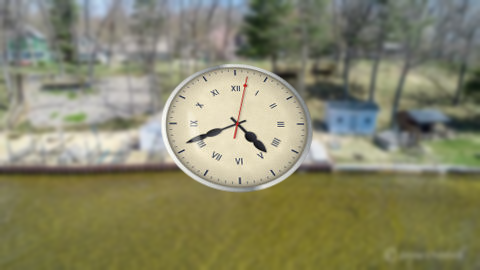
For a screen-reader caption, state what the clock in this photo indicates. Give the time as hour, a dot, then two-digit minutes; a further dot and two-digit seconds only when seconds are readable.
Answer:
4.41.02
